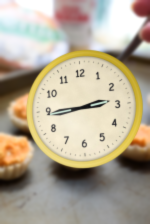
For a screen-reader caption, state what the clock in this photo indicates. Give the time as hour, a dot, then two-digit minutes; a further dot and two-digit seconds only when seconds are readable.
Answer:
2.44
